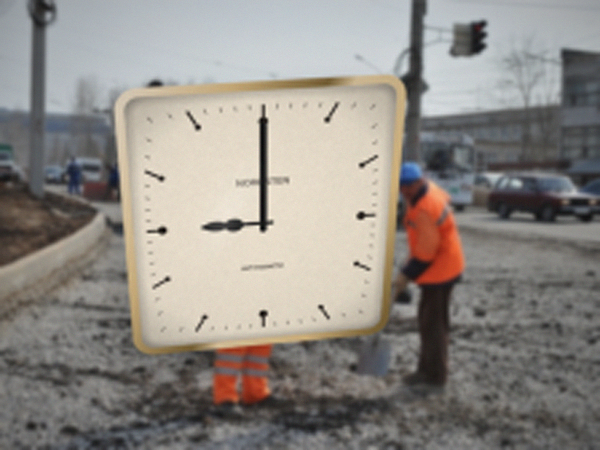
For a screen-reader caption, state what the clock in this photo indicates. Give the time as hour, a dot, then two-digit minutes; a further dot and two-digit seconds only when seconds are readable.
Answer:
9.00
